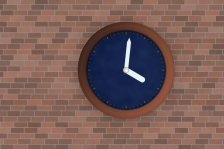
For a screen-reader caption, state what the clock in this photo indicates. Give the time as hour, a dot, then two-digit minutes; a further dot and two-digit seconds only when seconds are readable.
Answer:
4.01
